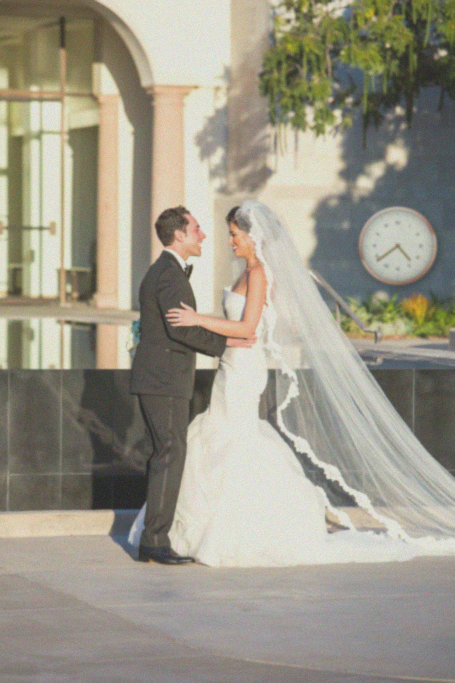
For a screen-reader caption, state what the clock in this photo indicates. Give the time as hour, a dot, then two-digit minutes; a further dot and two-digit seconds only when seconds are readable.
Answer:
4.39
